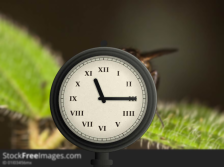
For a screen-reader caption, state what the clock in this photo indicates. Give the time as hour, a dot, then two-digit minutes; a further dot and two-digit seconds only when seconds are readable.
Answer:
11.15
